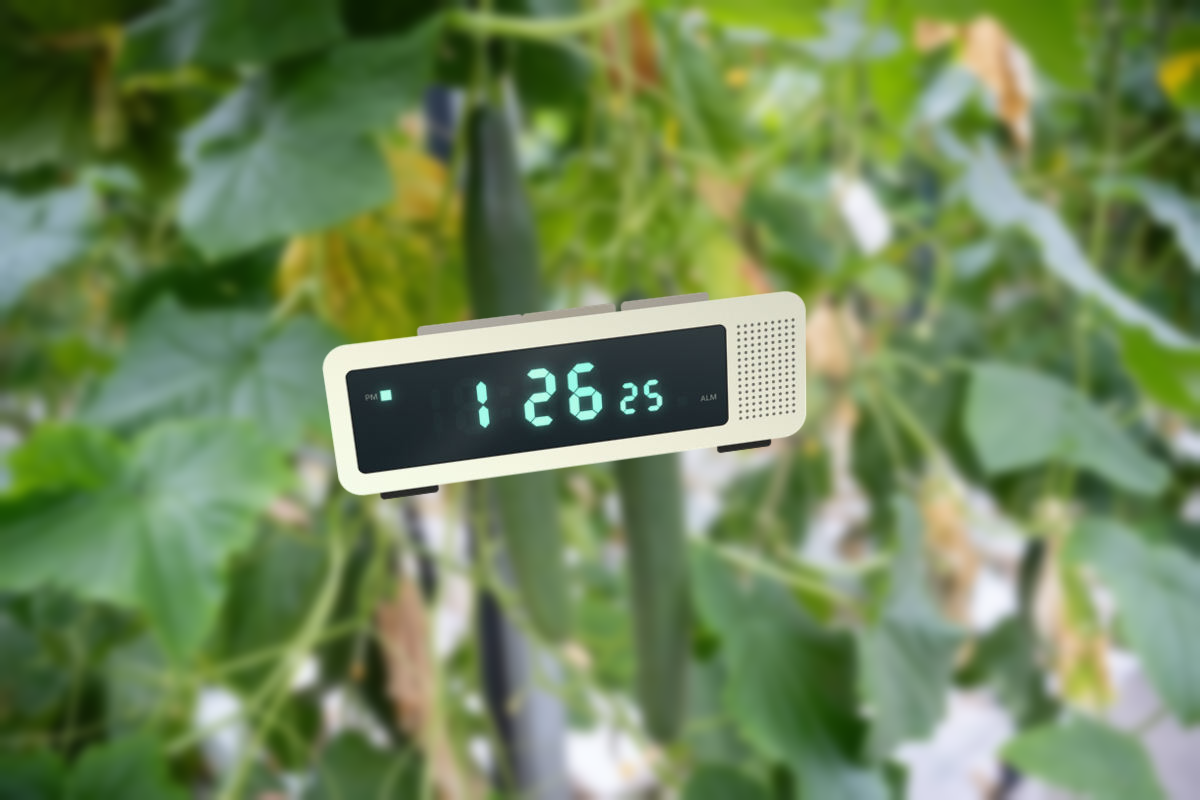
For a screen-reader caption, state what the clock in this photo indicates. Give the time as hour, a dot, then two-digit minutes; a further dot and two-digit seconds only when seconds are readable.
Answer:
1.26.25
